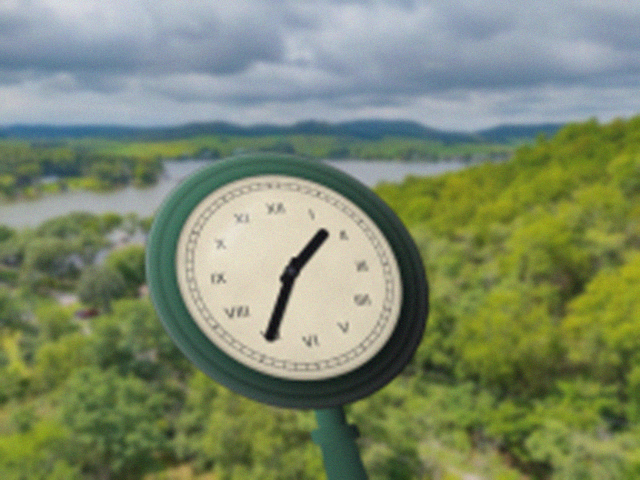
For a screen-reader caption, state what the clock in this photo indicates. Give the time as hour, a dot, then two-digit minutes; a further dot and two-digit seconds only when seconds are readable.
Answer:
1.35
